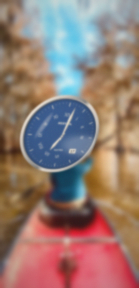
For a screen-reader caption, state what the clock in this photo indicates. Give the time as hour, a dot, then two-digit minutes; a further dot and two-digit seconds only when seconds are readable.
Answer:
7.02
